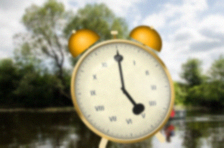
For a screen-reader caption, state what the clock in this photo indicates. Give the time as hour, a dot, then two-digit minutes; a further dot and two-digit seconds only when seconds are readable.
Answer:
5.00
